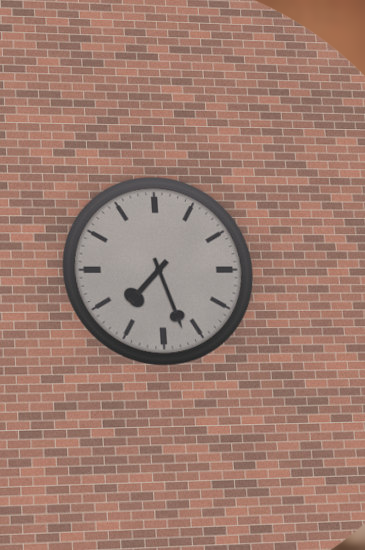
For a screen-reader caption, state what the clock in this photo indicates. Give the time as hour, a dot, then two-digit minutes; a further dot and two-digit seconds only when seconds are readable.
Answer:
7.27
